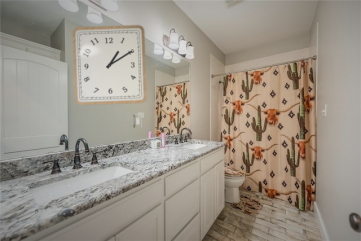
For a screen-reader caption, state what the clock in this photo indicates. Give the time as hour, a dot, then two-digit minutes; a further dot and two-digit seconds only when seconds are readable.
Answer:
1.10
